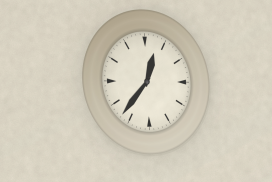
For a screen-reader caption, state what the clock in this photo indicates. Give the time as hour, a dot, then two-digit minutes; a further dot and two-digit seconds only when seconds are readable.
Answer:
12.37
